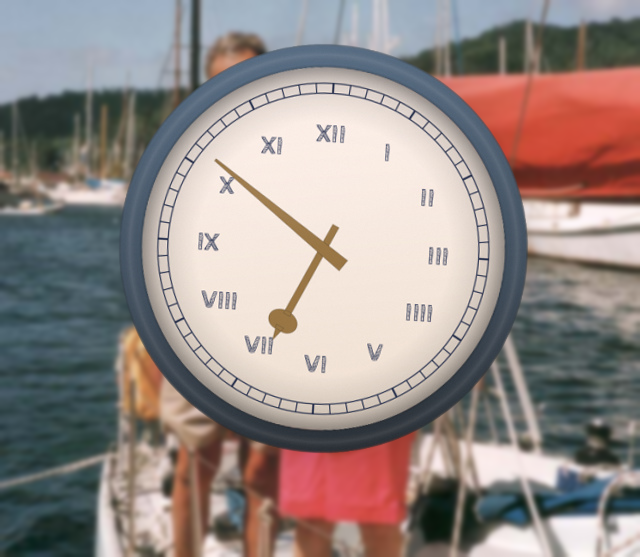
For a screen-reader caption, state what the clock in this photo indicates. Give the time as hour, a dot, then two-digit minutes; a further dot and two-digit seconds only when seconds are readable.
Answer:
6.51
